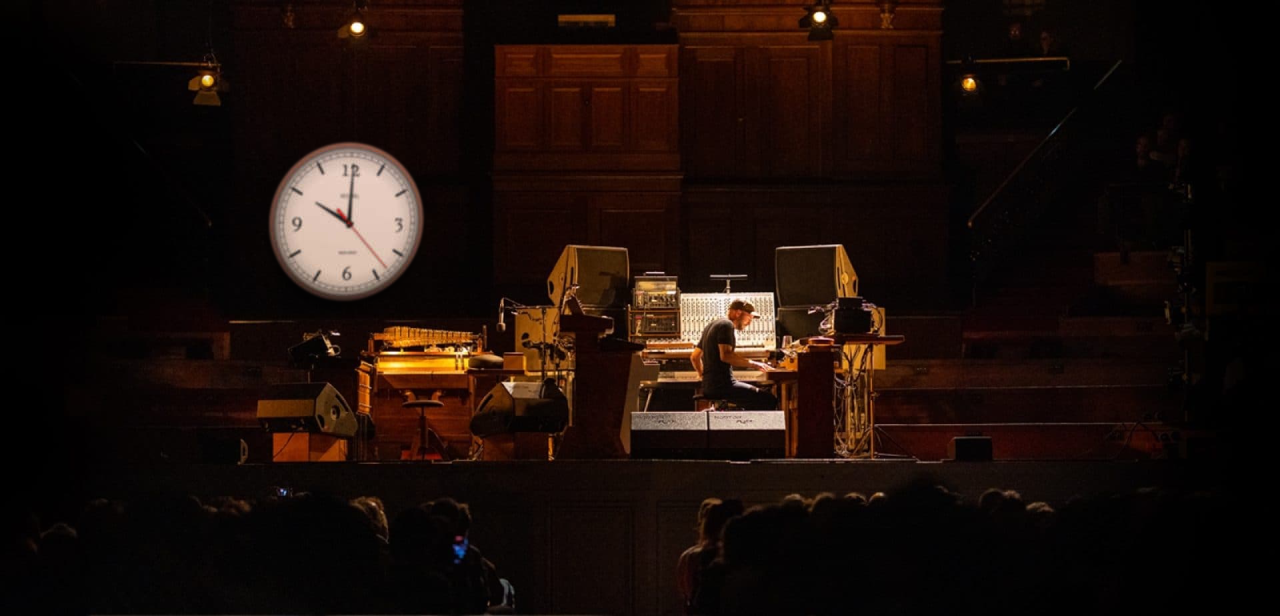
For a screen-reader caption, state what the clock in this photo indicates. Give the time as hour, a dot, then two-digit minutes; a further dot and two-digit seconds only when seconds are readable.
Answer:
10.00.23
